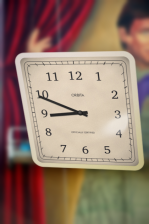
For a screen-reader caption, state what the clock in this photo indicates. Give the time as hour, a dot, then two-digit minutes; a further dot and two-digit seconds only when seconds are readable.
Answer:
8.49
